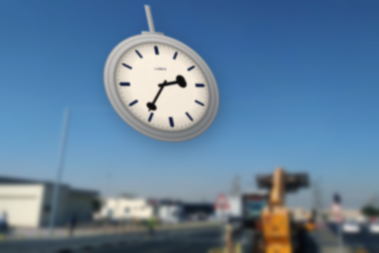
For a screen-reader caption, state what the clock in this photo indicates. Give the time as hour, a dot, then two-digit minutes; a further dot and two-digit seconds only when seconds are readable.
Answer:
2.36
